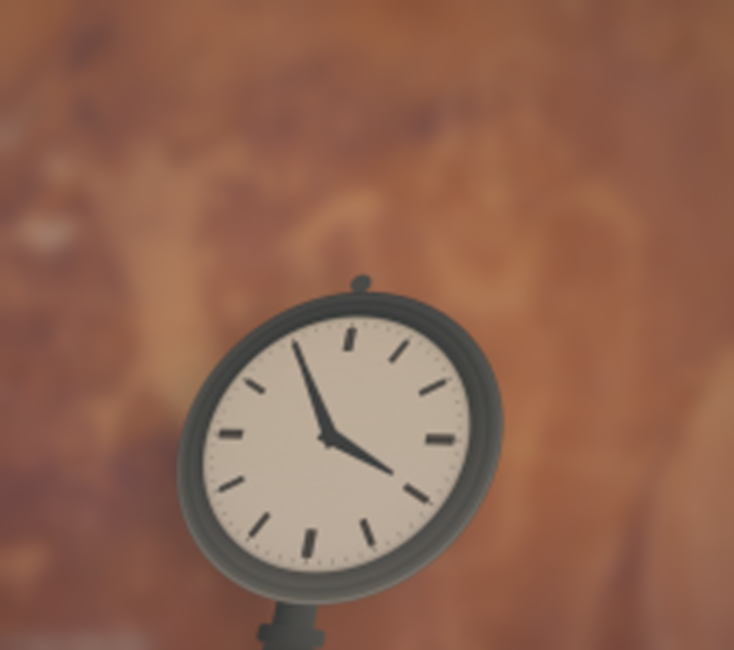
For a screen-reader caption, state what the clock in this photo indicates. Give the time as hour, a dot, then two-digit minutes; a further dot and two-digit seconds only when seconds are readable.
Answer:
3.55
